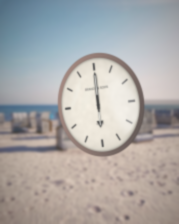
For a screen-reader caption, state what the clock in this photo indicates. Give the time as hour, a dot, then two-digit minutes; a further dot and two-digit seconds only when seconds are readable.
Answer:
6.00
